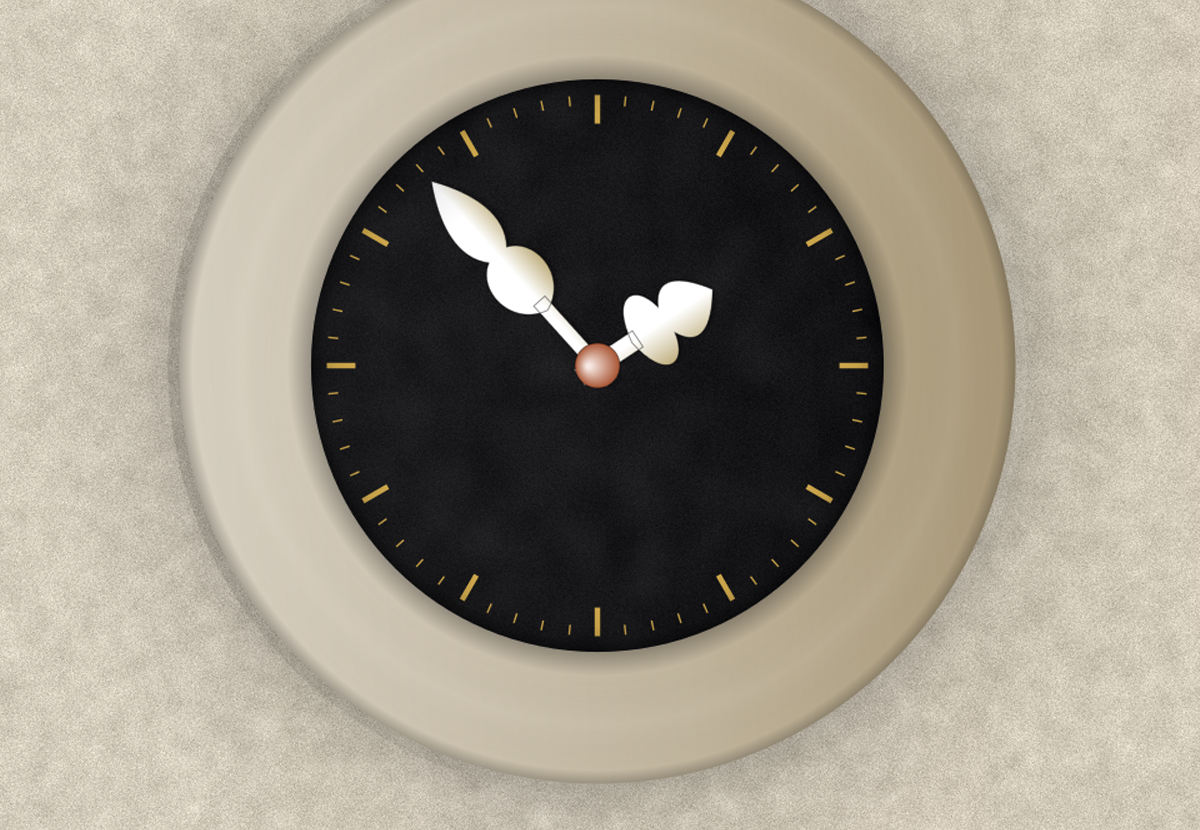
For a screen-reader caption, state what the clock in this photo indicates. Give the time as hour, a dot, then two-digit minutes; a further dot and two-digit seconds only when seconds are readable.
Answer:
1.53
